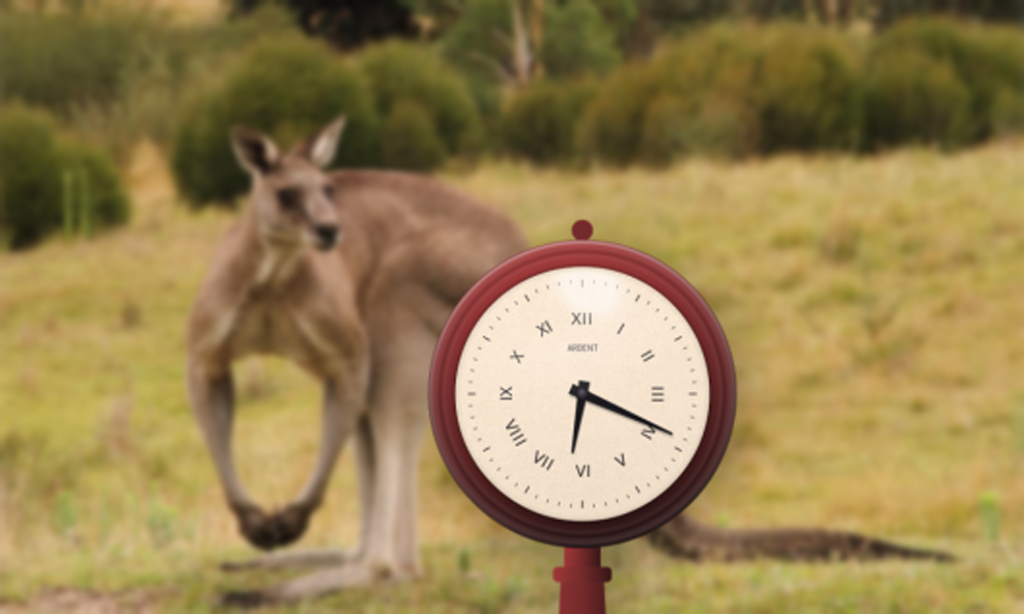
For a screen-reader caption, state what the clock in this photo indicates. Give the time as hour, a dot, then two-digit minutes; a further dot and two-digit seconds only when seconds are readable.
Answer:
6.19
